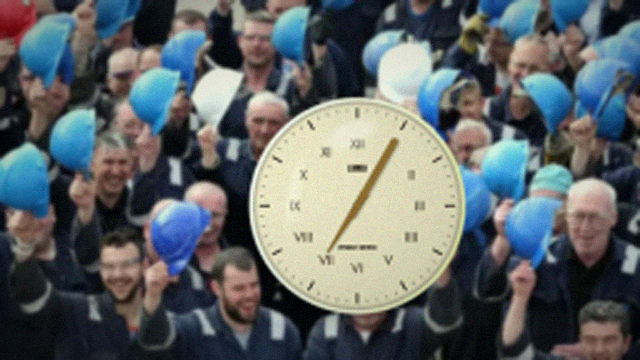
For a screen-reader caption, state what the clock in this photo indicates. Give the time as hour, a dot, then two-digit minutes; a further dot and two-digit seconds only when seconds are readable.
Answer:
7.05
